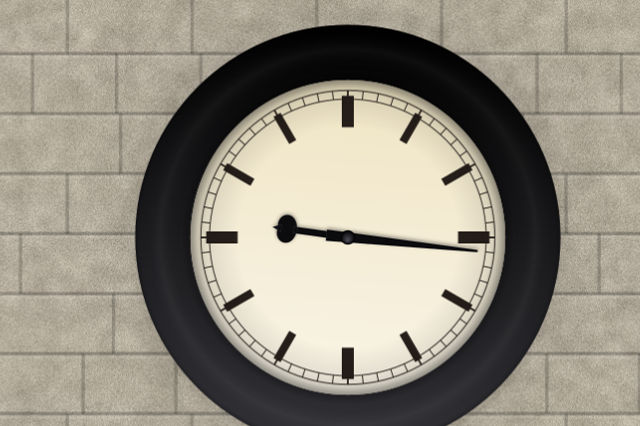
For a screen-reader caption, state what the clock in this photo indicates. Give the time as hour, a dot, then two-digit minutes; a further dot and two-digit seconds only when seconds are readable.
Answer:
9.16
